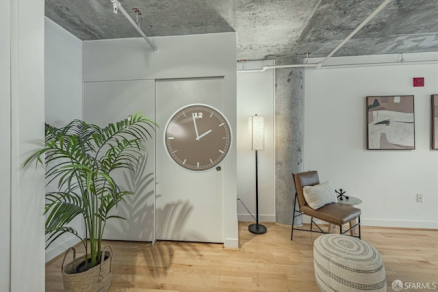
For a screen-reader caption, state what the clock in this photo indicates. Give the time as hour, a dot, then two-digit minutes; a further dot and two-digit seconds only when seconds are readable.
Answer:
1.58
